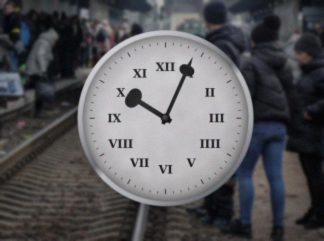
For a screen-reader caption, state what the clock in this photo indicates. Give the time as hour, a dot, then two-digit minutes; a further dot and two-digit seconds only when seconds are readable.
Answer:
10.04
